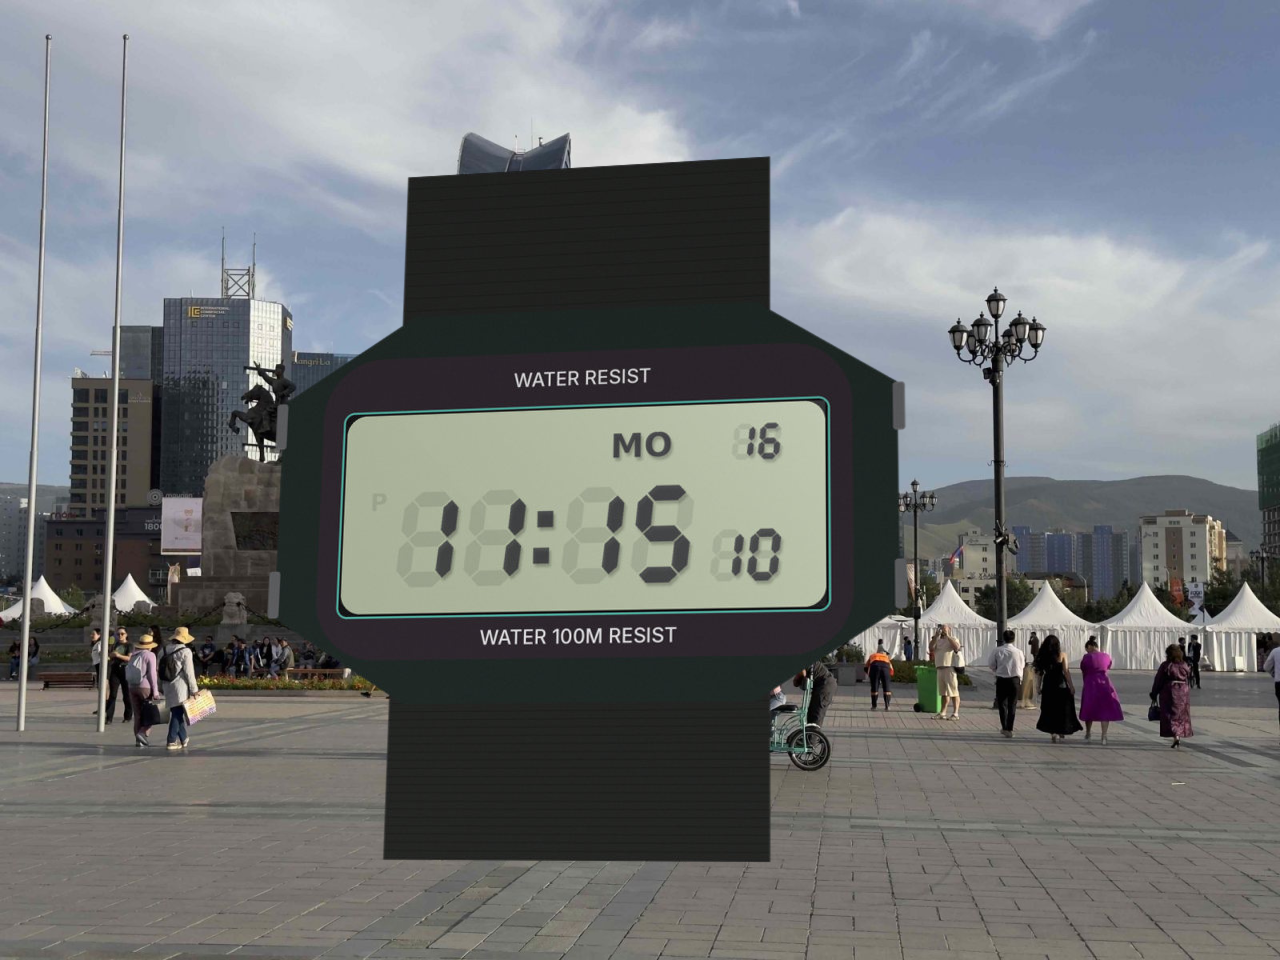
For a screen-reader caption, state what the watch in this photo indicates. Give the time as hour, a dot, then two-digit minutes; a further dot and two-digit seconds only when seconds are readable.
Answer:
11.15.10
